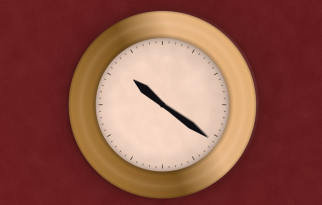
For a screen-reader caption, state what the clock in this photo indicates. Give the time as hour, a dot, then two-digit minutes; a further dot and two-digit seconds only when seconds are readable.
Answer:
10.21
